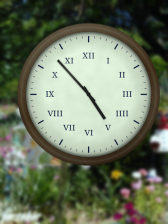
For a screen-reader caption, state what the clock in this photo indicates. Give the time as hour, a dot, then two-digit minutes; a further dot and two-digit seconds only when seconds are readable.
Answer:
4.53
